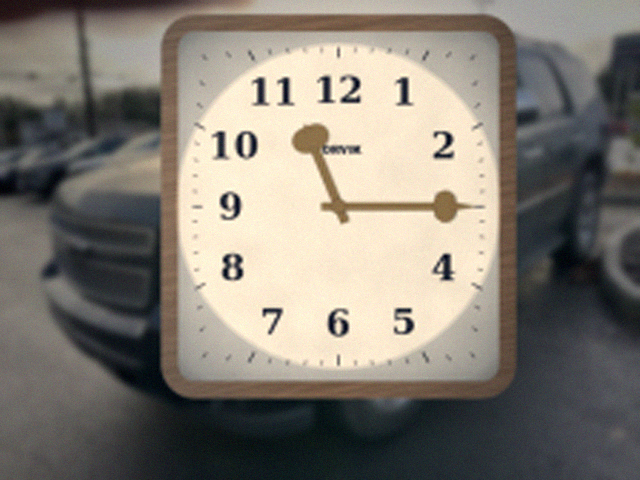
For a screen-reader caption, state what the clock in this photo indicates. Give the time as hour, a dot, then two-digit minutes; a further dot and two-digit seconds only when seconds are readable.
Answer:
11.15
